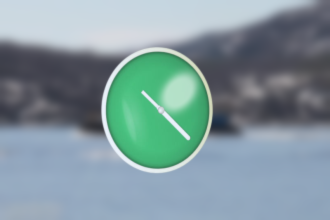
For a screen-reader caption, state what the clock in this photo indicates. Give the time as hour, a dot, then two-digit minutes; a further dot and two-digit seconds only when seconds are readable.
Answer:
10.22
